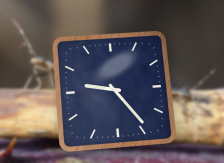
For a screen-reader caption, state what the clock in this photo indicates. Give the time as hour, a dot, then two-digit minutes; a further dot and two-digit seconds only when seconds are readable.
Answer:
9.24
